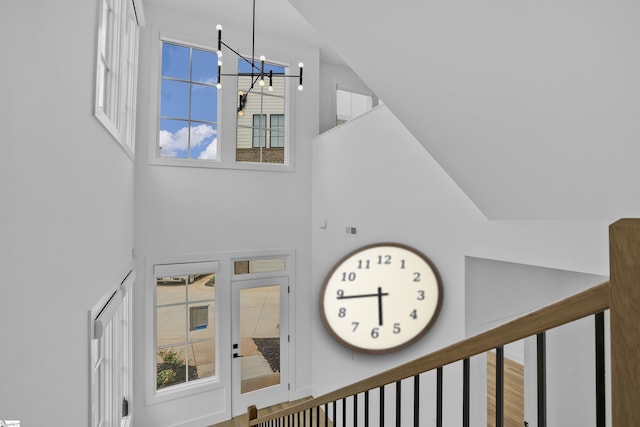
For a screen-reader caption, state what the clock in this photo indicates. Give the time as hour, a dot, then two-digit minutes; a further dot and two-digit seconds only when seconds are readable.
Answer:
5.44
